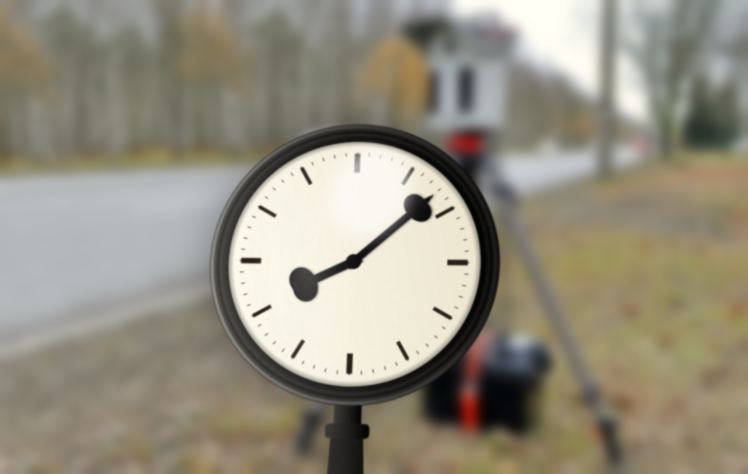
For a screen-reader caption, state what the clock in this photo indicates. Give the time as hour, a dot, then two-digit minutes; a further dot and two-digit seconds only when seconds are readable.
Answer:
8.08
